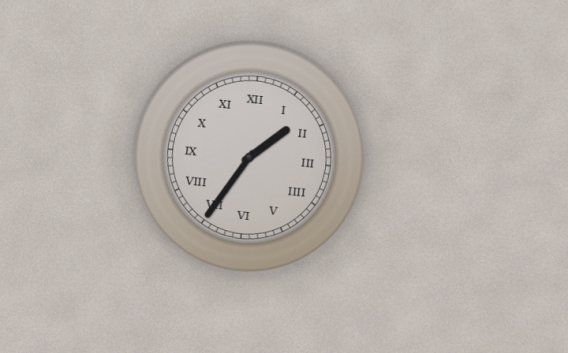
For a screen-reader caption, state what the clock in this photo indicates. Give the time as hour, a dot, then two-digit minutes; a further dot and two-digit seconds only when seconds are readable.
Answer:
1.35
